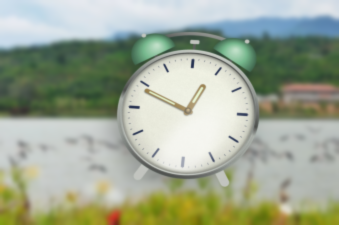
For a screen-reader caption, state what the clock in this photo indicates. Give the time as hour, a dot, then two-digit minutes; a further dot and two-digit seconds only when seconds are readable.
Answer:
12.49
